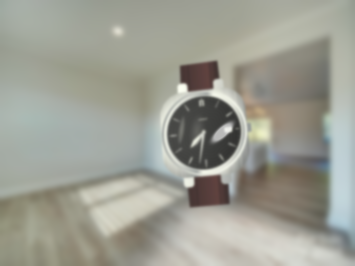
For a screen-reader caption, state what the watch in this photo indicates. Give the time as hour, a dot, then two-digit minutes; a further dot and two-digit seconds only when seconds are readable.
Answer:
7.32
